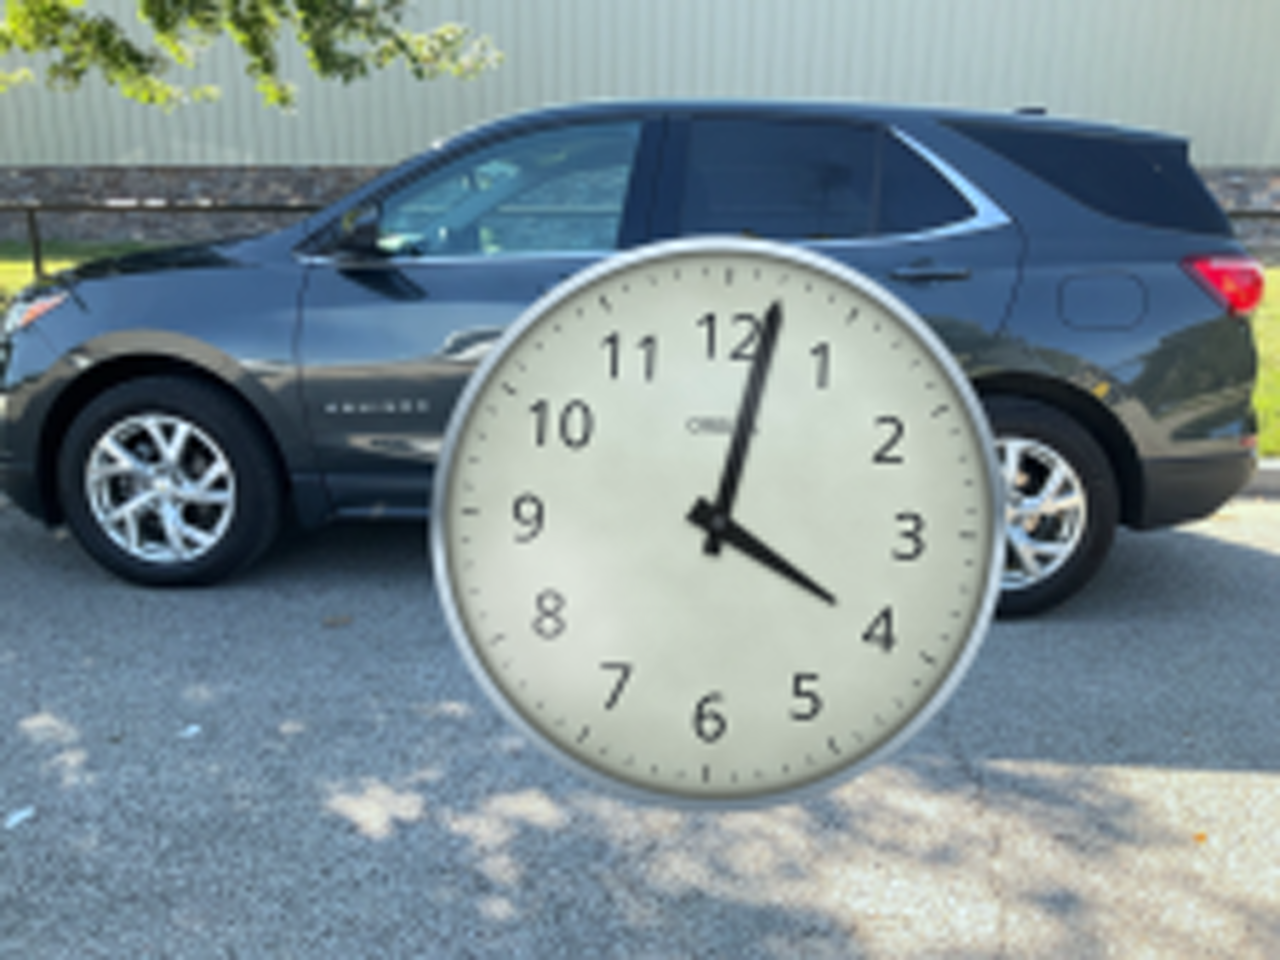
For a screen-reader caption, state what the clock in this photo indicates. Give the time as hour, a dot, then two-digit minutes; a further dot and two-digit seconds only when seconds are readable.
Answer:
4.02
